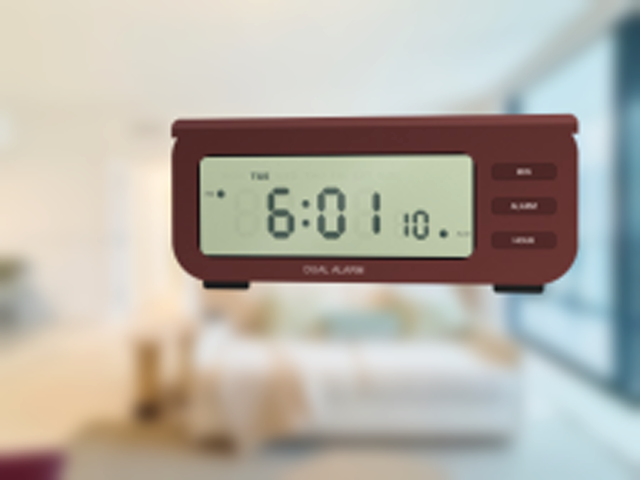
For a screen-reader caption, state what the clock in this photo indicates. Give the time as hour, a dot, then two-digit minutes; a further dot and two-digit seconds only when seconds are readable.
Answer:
6.01.10
